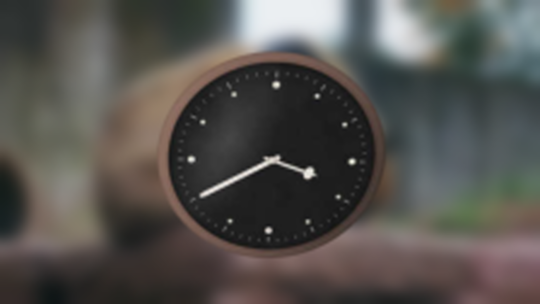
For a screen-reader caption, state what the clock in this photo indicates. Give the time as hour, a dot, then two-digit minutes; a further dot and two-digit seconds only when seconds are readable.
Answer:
3.40
